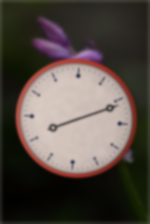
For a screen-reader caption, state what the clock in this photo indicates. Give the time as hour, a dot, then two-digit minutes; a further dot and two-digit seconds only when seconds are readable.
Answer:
8.11
